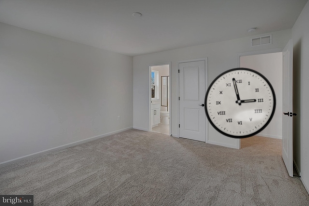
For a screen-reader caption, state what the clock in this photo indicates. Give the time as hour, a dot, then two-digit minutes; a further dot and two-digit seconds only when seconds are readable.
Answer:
2.58
